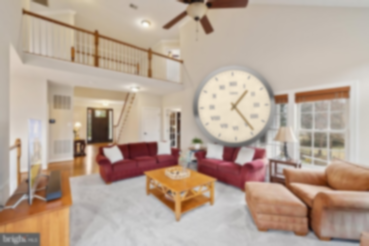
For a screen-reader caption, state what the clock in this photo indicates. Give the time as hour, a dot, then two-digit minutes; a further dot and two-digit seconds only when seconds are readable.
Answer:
1.24
